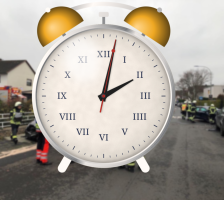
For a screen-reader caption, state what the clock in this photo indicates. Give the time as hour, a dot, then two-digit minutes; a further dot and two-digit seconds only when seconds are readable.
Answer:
2.02.02
